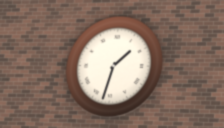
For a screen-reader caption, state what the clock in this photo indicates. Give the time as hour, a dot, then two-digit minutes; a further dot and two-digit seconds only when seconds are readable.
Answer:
1.32
